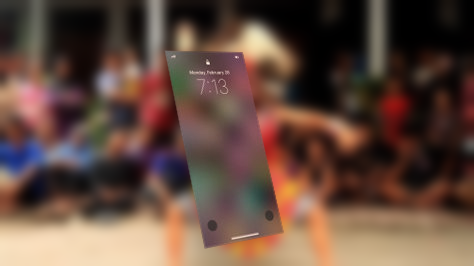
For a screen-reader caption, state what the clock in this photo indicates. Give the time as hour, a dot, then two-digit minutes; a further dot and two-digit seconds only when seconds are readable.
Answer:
7.13
